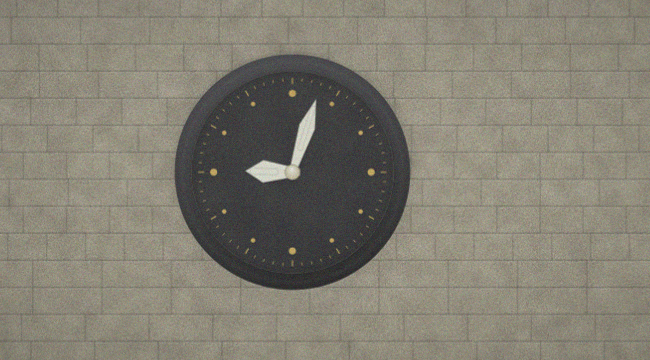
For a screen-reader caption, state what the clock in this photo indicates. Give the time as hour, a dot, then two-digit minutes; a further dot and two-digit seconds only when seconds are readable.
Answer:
9.03
